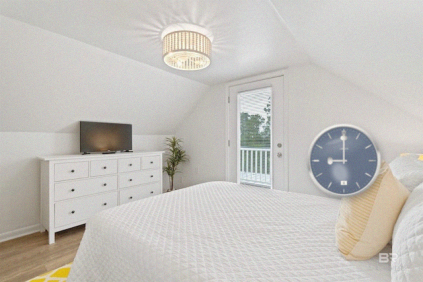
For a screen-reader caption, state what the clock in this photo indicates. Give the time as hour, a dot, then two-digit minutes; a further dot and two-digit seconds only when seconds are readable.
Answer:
9.00
